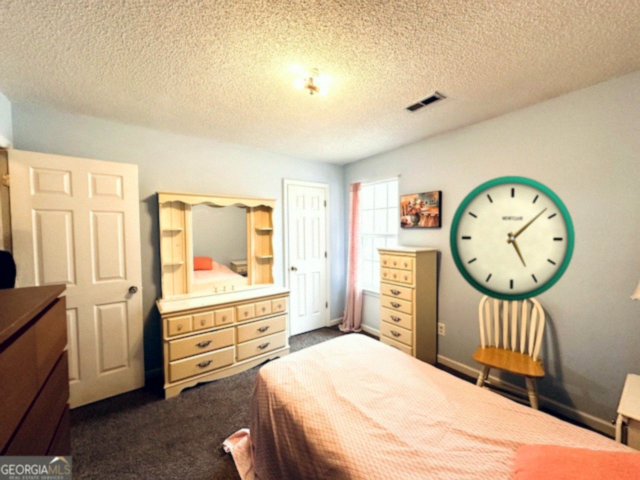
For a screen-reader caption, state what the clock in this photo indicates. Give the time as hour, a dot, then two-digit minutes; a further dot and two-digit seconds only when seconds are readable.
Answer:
5.08
